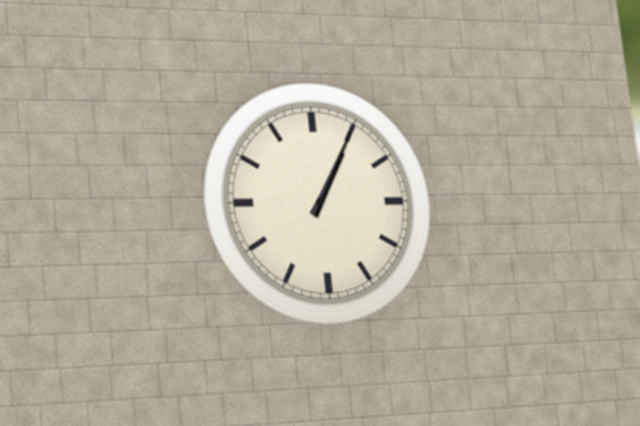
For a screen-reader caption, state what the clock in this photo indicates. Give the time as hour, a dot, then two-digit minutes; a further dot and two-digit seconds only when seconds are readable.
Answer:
1.05
